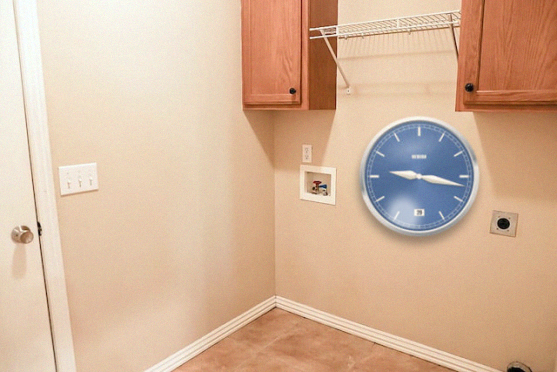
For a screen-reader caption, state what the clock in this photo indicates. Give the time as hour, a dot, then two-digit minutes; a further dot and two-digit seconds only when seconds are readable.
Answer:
9.17
